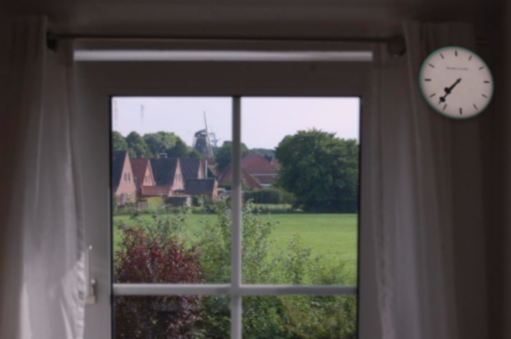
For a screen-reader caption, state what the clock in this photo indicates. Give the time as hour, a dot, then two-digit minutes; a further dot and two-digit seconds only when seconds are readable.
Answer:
7.37
